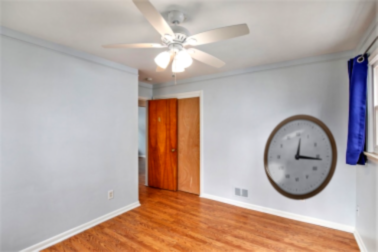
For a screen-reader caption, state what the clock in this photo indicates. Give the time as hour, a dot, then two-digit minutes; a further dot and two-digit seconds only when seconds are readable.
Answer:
12.16
